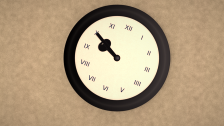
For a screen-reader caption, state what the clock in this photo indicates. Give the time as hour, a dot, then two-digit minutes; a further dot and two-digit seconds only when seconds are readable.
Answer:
9.50
